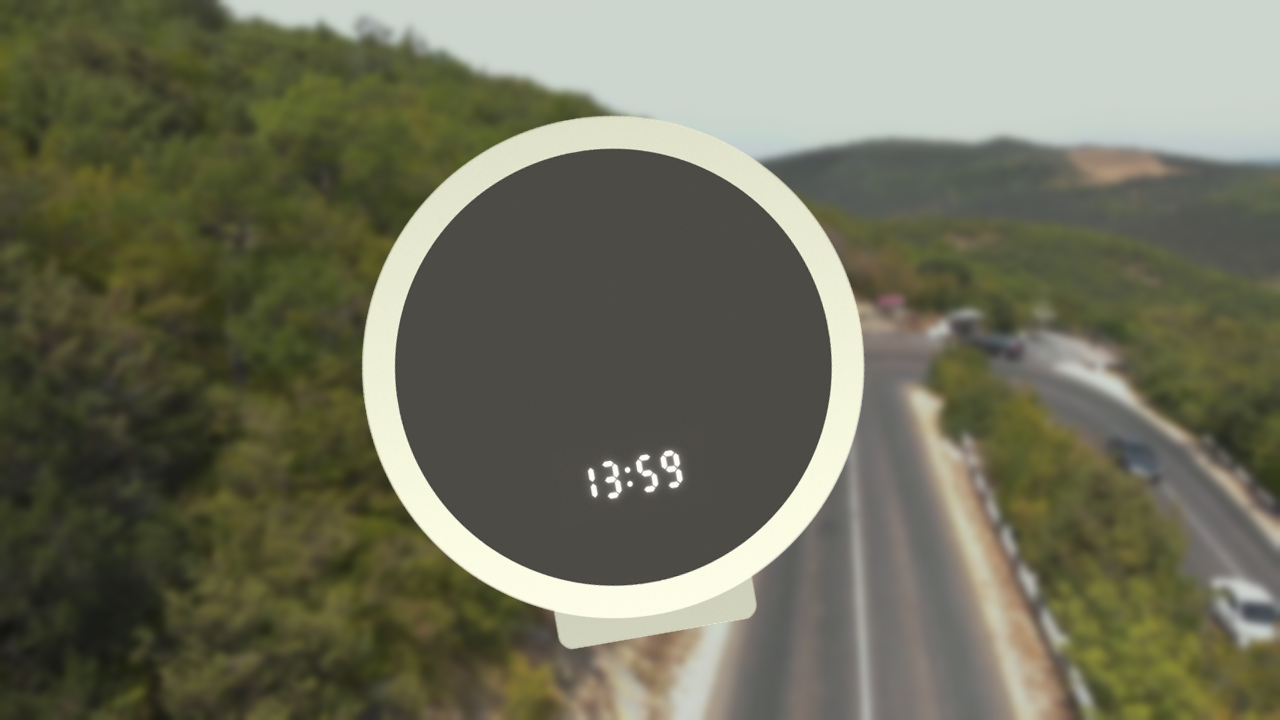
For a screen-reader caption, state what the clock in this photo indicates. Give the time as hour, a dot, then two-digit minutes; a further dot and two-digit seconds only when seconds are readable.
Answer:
13.59
